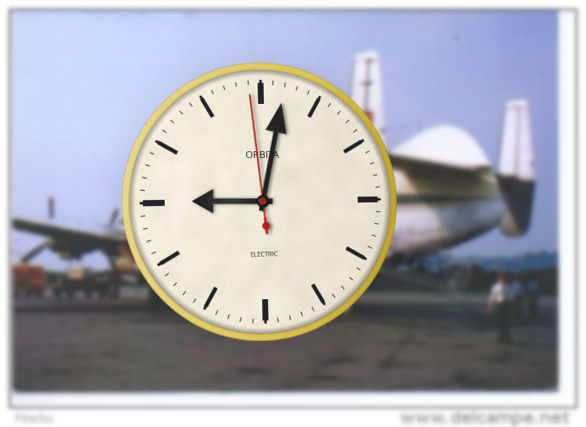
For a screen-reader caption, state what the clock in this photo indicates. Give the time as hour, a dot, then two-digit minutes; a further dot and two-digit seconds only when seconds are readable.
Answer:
9.01.59
